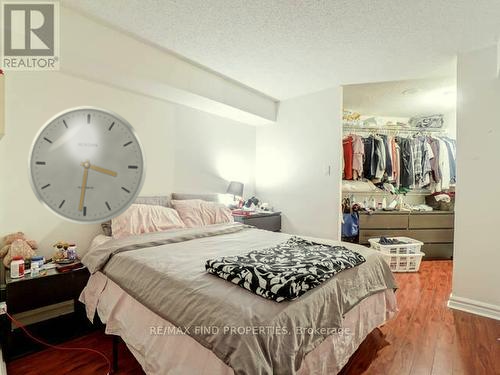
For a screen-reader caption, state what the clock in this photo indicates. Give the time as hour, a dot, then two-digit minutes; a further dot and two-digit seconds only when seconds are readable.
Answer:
3.31
